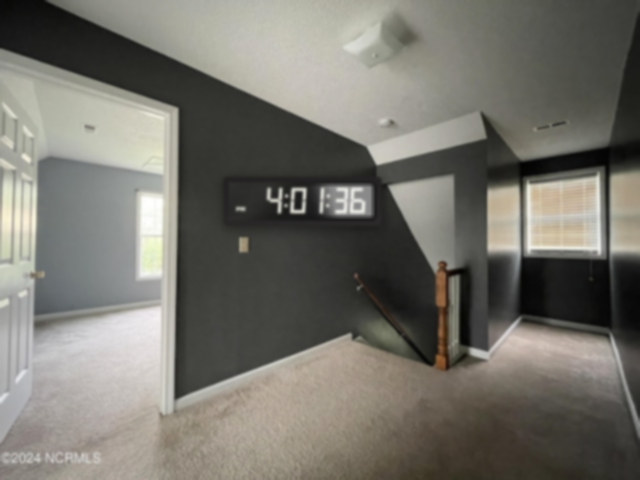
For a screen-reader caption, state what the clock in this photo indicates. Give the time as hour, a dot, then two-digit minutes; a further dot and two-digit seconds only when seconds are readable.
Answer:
4.01.36
